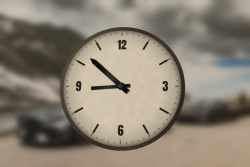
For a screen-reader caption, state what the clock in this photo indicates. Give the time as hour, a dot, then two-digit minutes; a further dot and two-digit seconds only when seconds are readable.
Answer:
8.52
